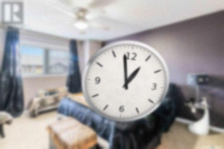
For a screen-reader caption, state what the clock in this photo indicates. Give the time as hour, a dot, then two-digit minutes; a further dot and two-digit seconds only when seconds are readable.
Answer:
12.58
